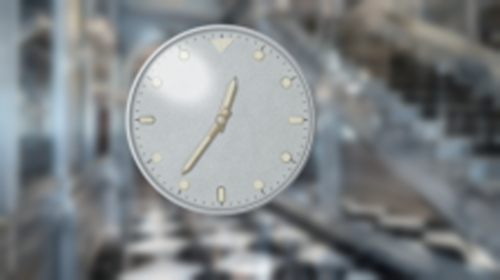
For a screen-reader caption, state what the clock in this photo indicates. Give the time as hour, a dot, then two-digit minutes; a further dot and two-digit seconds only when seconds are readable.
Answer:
12.36
